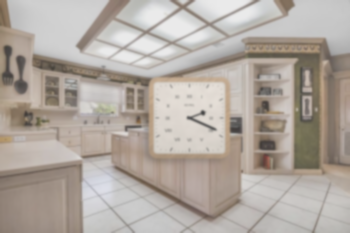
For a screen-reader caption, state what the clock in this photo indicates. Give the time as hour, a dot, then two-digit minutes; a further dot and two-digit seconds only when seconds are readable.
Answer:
2.19
